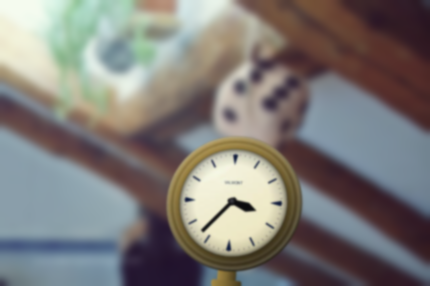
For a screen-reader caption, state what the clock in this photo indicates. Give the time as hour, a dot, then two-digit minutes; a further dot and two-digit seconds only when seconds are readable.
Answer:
3.37
